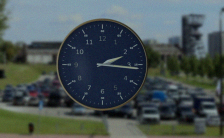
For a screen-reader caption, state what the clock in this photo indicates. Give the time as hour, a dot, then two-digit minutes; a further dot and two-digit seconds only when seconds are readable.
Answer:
2.16
